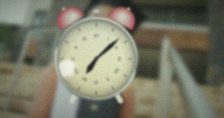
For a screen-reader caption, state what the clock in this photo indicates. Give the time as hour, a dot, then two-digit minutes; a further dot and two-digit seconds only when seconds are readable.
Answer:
7.08
